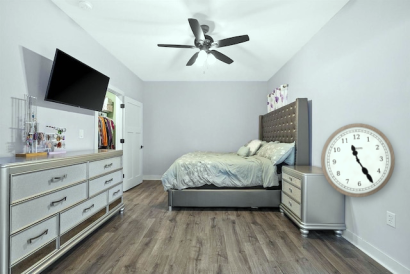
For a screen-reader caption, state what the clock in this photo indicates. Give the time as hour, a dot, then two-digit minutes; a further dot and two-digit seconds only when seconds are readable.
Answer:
11.25
